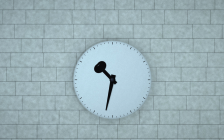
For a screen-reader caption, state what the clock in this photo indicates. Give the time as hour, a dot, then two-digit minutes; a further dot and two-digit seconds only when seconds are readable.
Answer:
10.32
